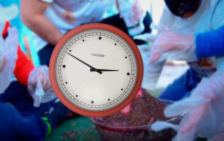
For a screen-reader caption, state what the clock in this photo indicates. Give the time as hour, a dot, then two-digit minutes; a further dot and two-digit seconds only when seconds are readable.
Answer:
2.49
